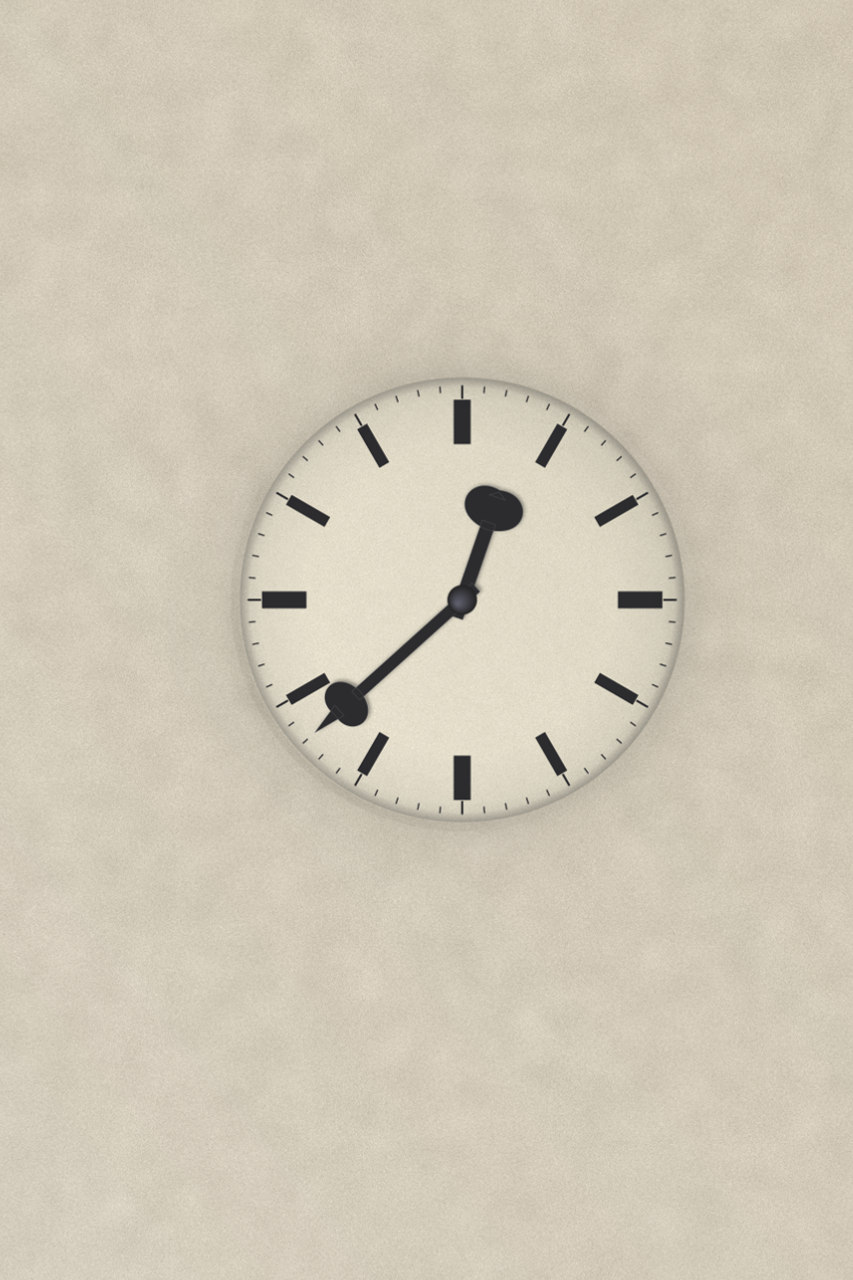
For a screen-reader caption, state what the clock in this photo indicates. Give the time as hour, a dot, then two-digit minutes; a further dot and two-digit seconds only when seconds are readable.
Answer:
12.38
